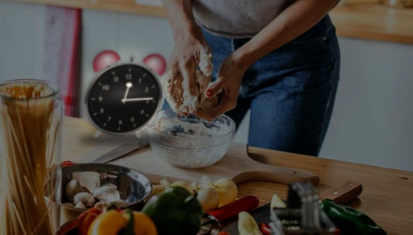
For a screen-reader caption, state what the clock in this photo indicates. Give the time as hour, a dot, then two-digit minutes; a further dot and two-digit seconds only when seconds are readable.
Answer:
12.14
